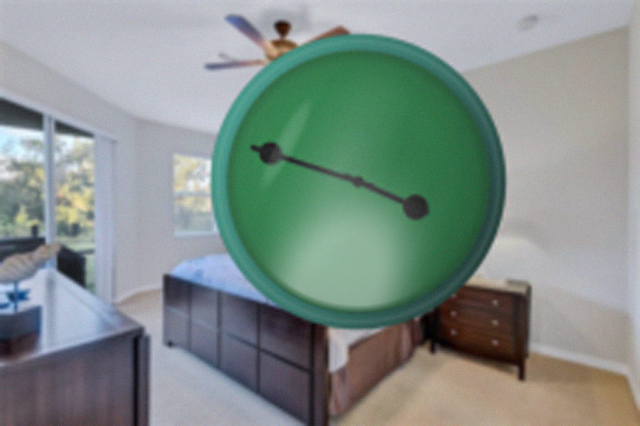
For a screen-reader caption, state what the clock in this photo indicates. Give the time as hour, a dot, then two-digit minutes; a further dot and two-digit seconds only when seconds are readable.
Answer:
3.48
